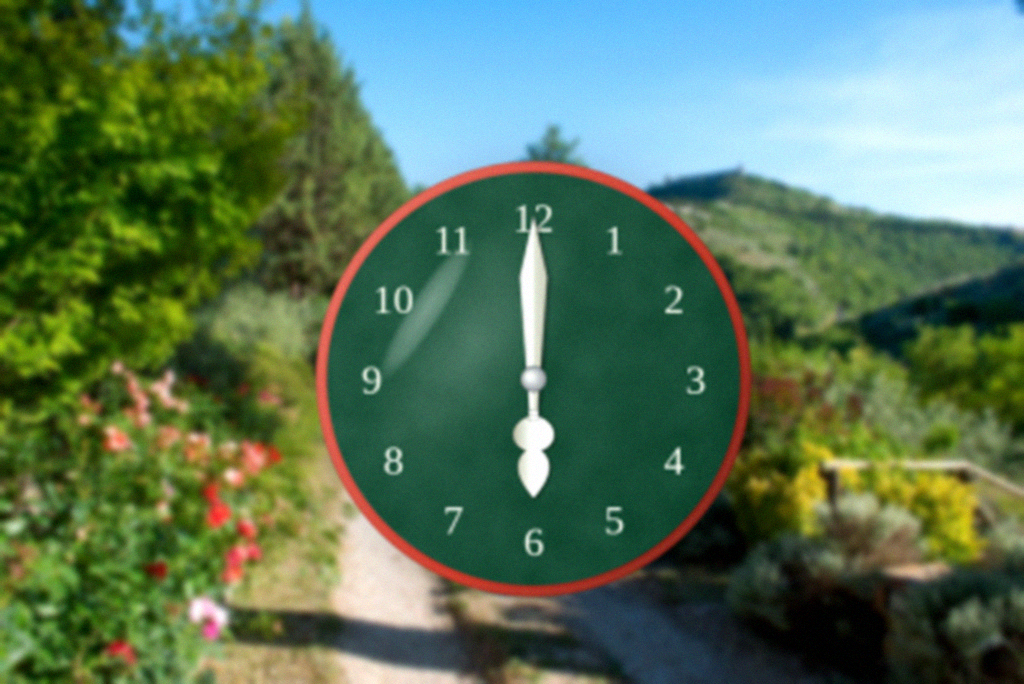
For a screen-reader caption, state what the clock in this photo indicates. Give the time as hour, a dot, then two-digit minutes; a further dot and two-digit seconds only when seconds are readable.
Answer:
6.00
